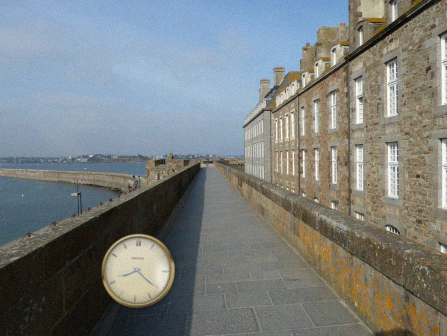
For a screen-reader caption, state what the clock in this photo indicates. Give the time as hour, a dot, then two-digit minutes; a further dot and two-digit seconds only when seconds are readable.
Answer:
8.21
